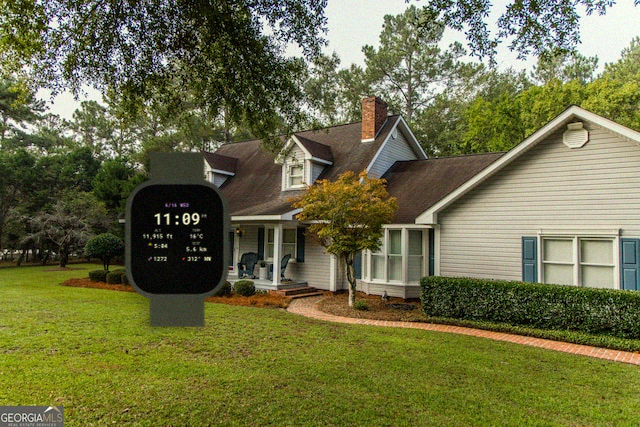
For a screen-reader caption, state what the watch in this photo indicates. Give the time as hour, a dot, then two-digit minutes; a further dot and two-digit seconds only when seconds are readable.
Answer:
11.09
